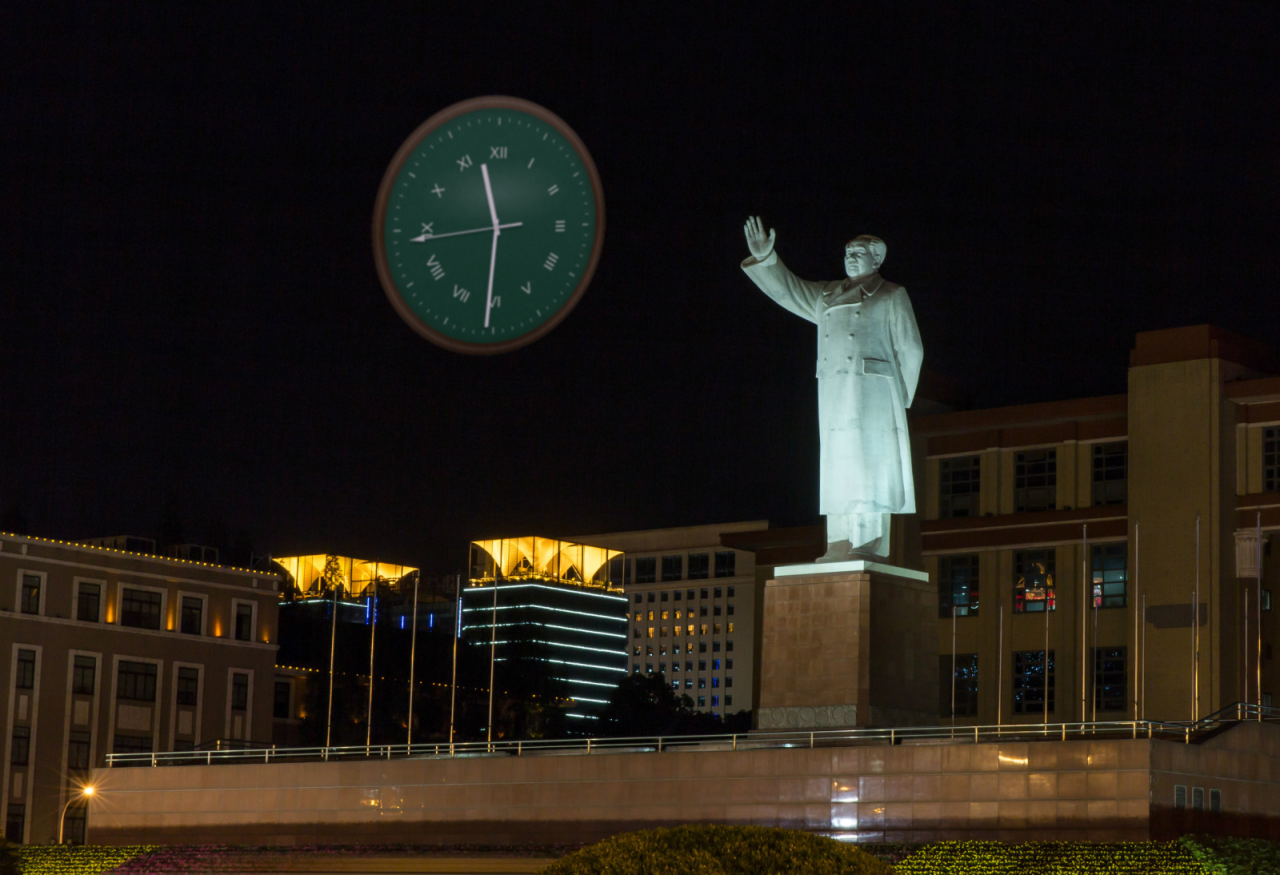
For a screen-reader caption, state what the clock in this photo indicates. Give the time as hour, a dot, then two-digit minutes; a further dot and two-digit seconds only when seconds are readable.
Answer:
11.30.44
